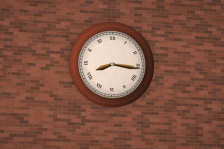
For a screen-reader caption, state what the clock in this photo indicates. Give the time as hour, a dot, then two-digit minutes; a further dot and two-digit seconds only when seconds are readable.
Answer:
8.16
